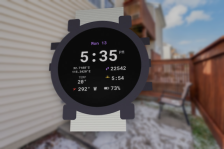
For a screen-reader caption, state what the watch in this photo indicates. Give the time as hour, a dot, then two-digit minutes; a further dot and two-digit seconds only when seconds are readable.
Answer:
5.35
